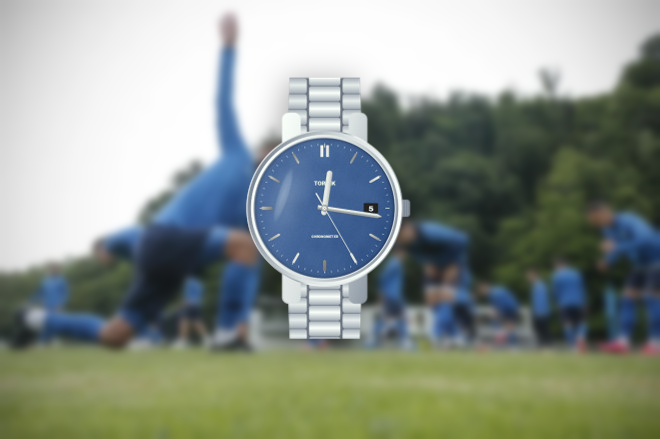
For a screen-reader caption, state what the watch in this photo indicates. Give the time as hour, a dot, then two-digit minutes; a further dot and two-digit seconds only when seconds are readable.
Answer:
12.16.25
